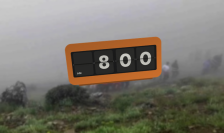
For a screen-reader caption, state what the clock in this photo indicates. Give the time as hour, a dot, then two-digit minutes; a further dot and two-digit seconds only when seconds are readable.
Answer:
8.00
